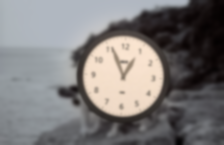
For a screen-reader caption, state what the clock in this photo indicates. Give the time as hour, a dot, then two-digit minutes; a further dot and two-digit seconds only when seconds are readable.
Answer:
12.56
